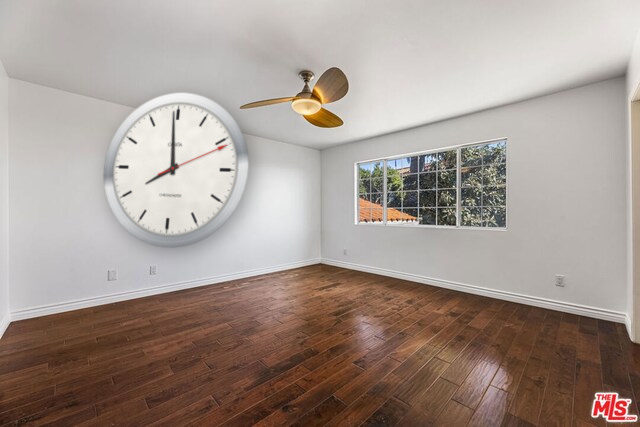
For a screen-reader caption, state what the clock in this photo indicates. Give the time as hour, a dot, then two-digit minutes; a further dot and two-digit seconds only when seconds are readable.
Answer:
7.59.11
